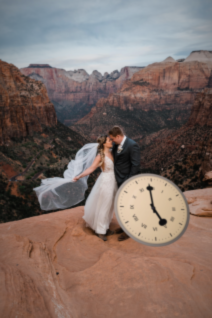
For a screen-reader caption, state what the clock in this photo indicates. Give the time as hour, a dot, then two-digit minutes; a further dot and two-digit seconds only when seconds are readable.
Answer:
4.59
